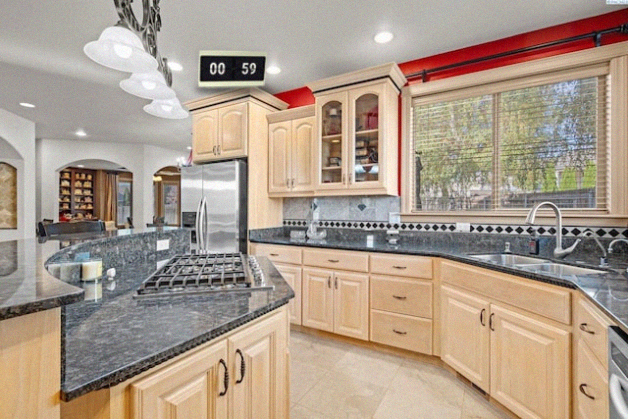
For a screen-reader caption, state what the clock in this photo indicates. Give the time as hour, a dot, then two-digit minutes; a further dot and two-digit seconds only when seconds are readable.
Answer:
0.59
